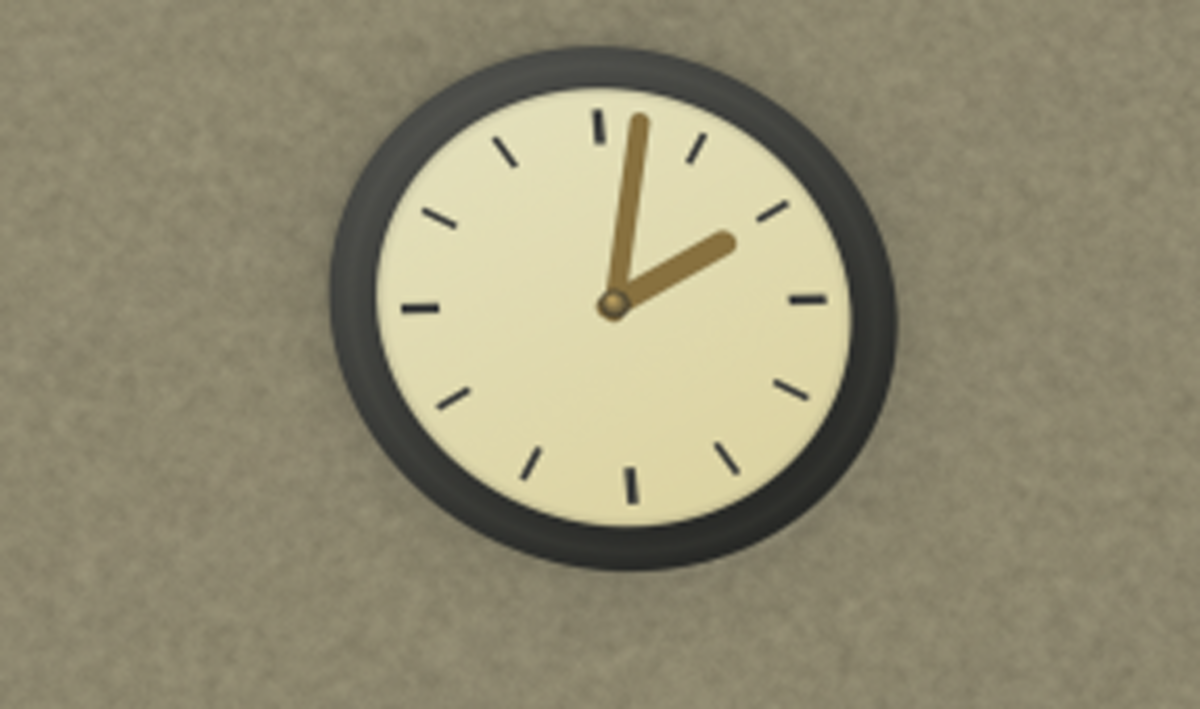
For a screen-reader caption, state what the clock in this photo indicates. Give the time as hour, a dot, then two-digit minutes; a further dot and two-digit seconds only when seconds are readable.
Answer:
2.02
